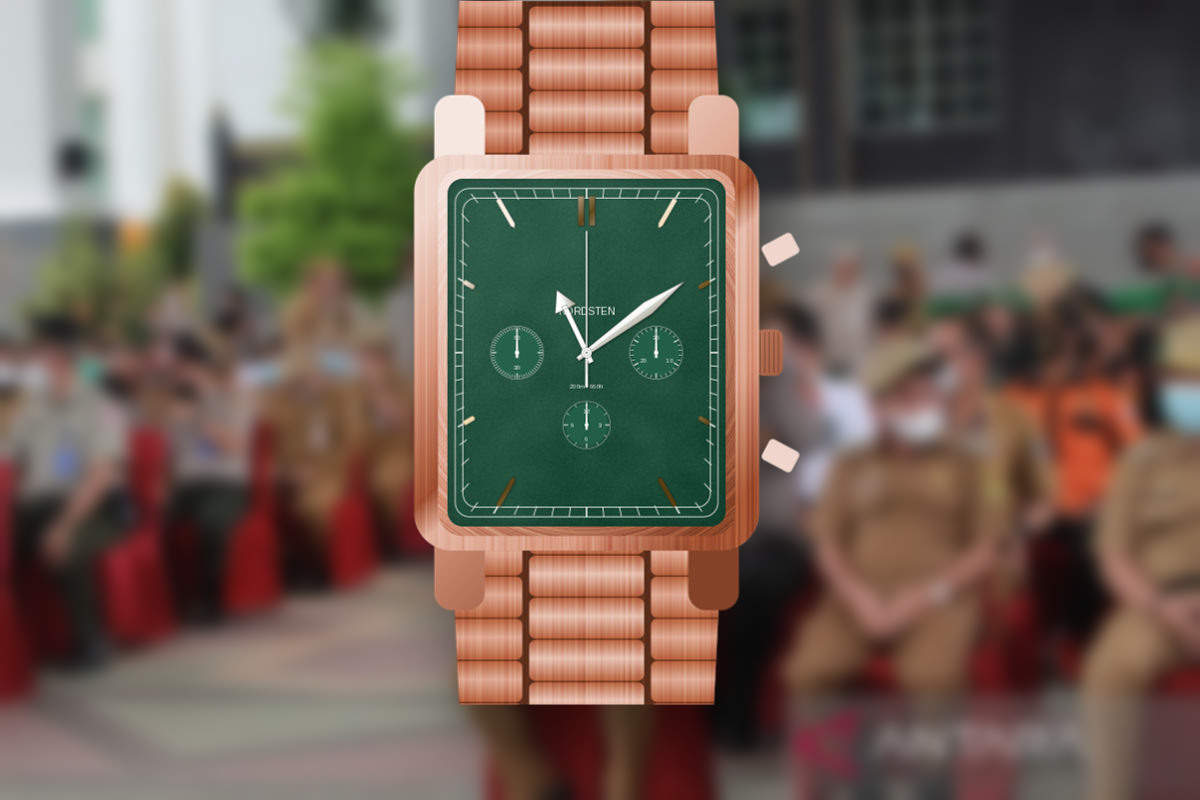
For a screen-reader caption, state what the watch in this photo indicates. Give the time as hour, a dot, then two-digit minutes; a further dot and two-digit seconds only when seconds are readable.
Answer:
11.09
